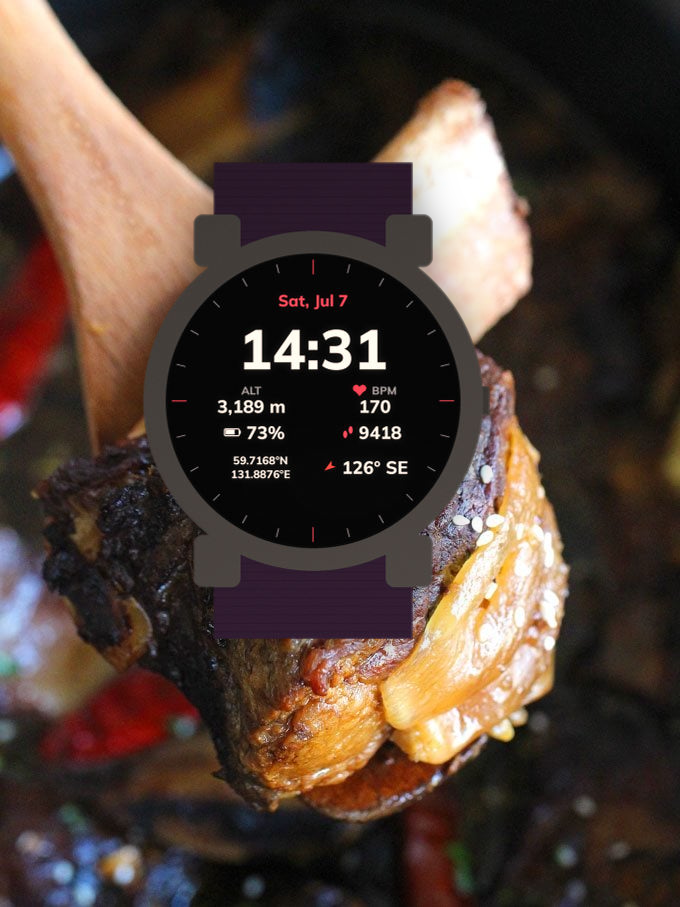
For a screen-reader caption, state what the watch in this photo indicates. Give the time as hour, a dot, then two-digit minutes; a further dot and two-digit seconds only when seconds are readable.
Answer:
14.31
